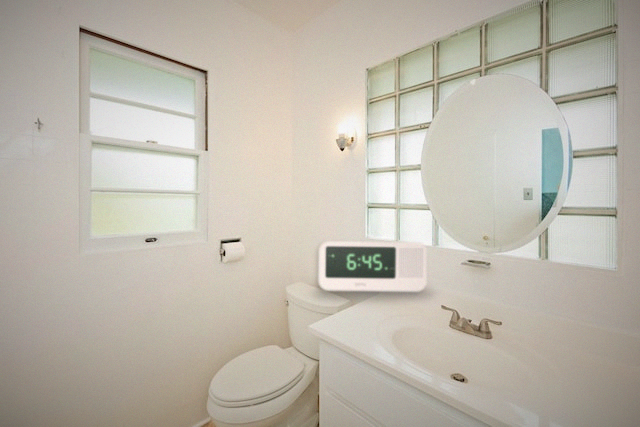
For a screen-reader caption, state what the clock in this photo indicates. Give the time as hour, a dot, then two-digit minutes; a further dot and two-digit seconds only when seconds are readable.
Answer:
6.45
